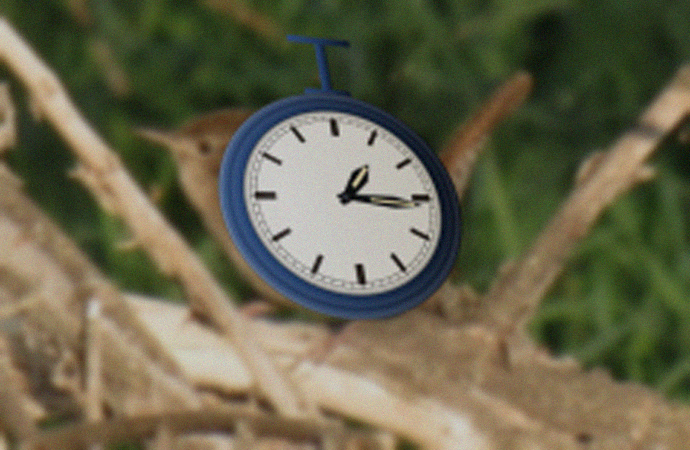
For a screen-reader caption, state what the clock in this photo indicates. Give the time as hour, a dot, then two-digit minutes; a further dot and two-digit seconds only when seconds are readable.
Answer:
1.16
